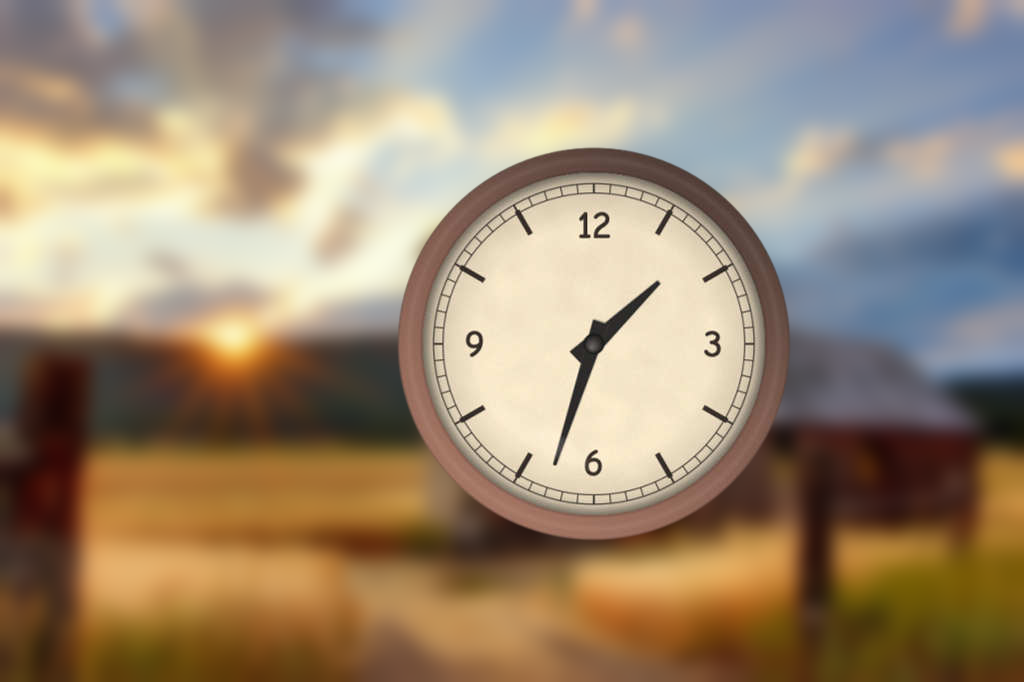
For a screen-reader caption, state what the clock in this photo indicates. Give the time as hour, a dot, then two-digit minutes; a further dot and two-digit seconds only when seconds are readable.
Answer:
1.33
